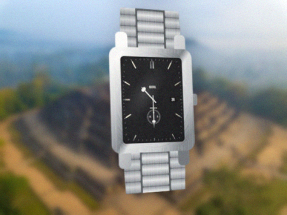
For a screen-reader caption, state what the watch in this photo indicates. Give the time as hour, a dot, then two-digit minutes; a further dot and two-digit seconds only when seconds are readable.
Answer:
10.30
